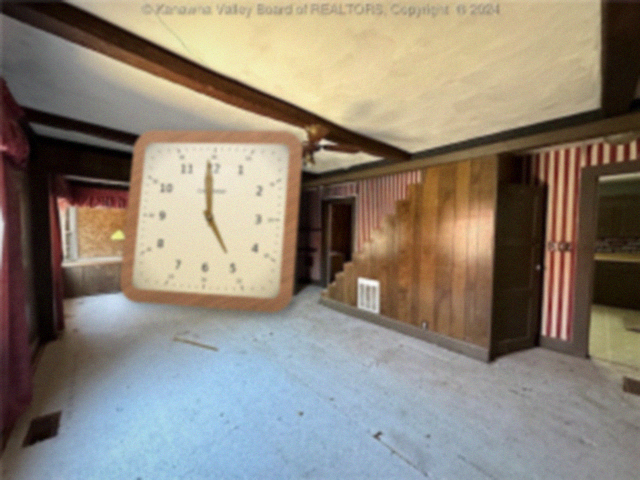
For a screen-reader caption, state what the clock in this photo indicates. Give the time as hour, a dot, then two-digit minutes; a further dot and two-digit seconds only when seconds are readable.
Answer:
4.59
